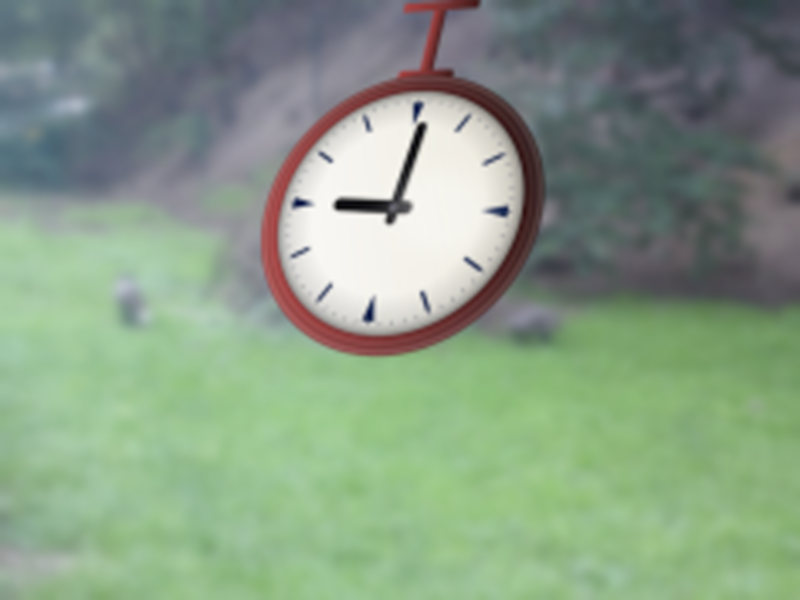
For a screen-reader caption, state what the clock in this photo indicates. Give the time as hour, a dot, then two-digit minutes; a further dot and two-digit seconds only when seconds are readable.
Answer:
9.01
